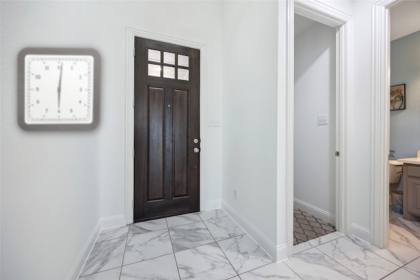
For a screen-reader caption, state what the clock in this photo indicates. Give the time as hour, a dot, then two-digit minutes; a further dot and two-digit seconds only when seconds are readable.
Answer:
6.01
